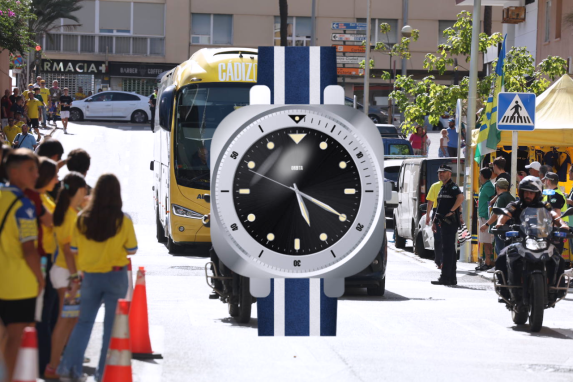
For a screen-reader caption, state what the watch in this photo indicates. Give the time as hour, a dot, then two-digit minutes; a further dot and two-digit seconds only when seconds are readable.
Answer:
5.19.49
